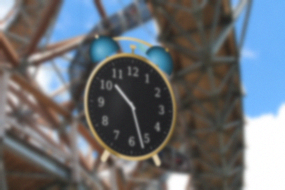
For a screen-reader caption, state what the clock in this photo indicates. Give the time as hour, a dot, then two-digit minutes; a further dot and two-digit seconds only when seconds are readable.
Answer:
10.27
